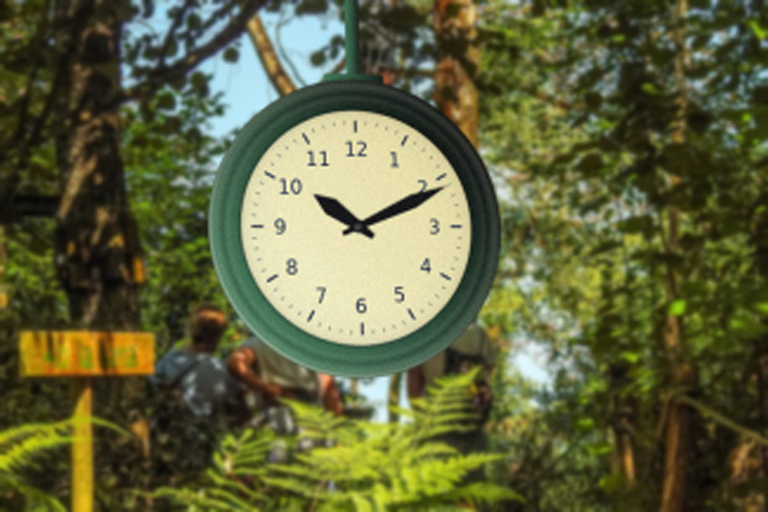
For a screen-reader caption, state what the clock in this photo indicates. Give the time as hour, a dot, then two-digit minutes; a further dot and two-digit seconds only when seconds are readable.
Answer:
10.11
